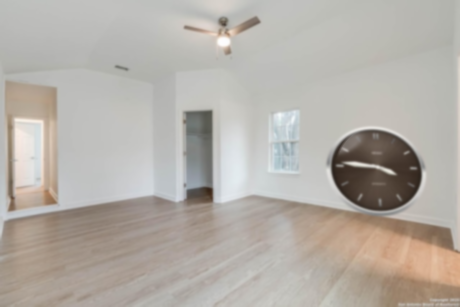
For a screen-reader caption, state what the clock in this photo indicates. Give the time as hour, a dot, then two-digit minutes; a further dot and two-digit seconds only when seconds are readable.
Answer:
3.46
